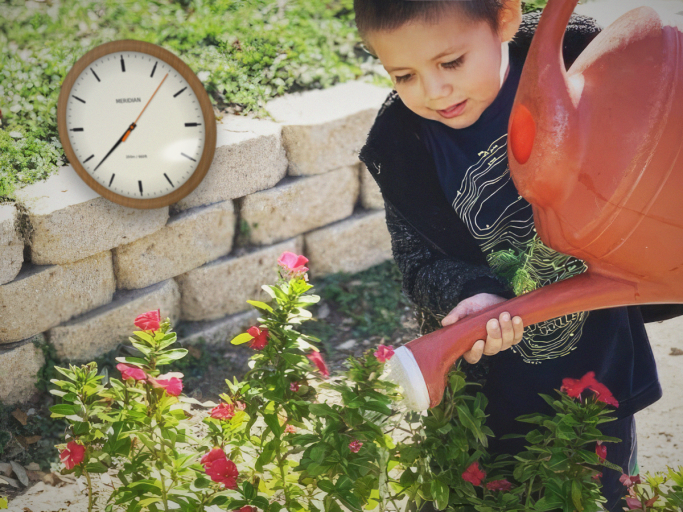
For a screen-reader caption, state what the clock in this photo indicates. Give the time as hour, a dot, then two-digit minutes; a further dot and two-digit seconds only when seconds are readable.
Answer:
7.38.07
